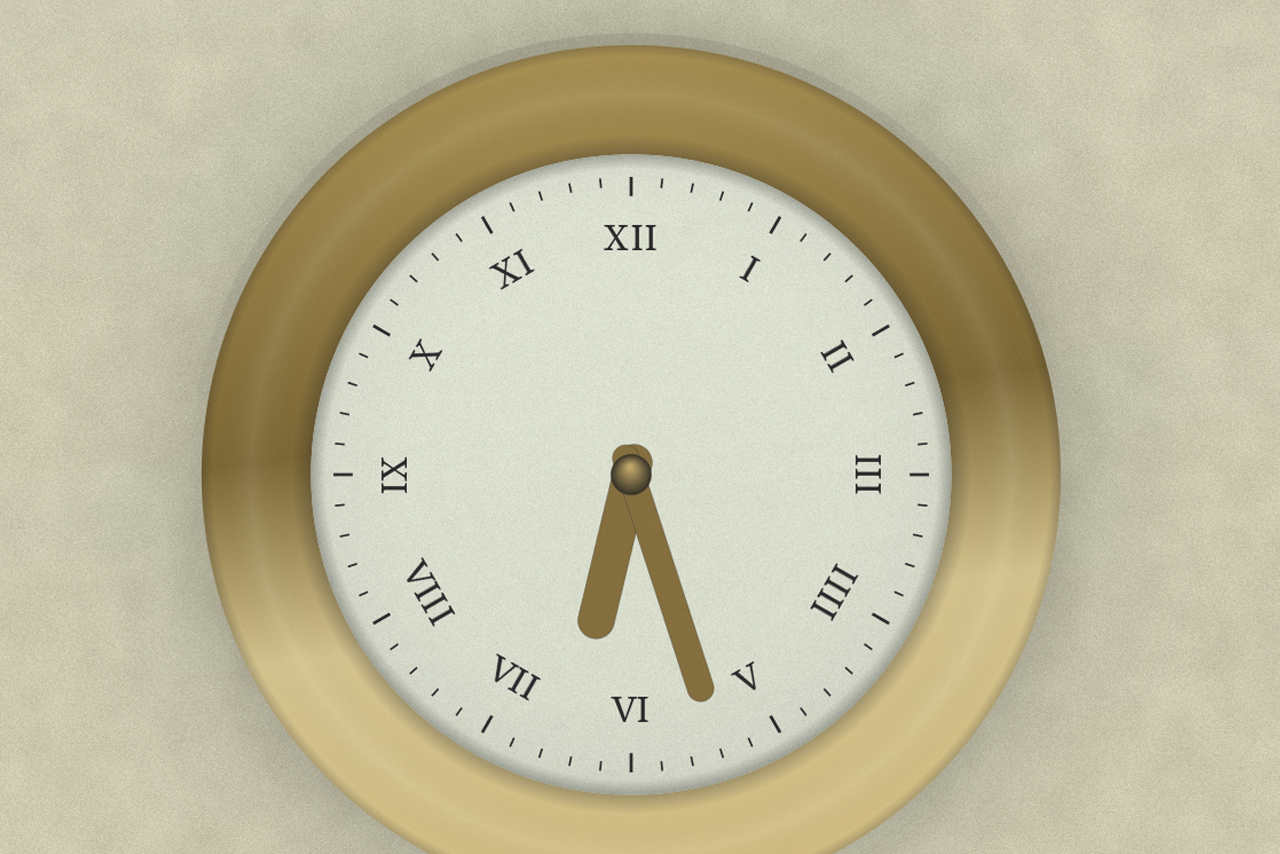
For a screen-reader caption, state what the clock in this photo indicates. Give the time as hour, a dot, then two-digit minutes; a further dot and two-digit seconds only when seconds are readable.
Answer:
6.27
